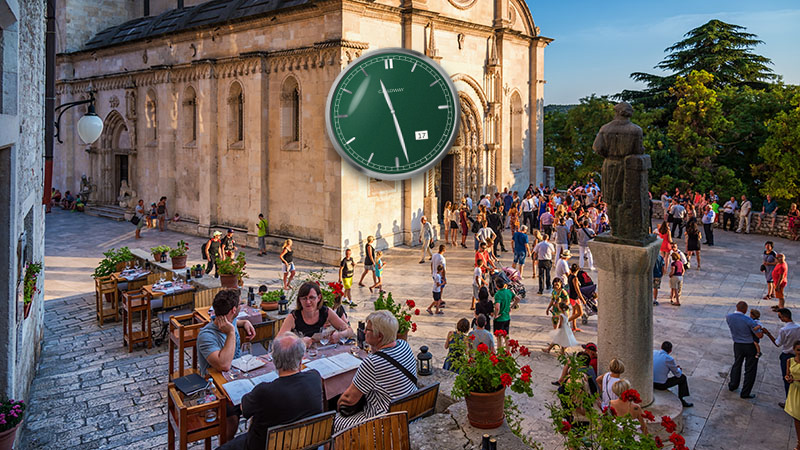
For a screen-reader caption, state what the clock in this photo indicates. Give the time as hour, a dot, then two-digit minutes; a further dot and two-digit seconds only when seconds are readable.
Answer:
11.28
